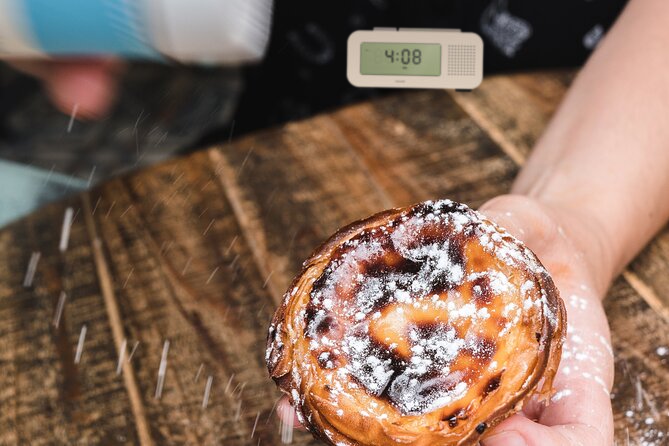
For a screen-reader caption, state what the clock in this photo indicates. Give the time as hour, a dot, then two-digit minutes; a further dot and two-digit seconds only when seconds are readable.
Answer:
4.08
